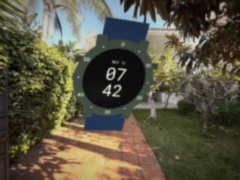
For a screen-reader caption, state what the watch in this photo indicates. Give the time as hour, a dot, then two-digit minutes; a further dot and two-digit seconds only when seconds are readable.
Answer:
7.42
